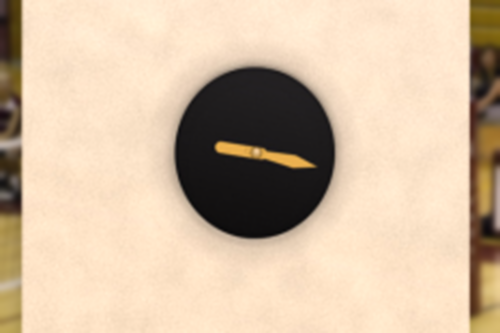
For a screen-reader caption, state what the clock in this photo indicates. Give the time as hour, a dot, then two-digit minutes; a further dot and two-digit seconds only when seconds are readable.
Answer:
9.17
